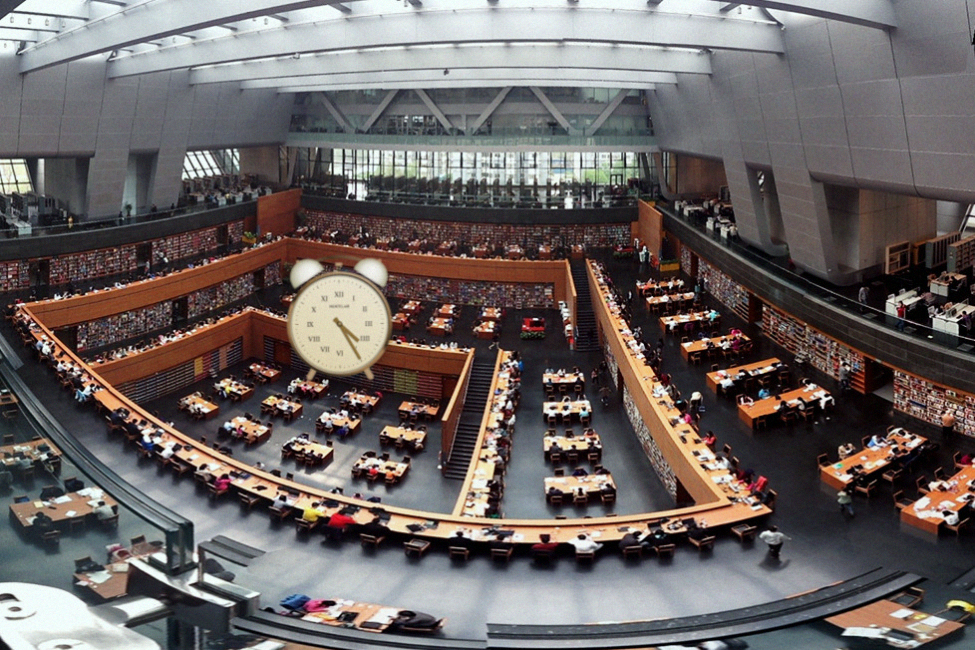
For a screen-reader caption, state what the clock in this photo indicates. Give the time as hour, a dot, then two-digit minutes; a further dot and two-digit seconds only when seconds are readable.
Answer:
4.25
